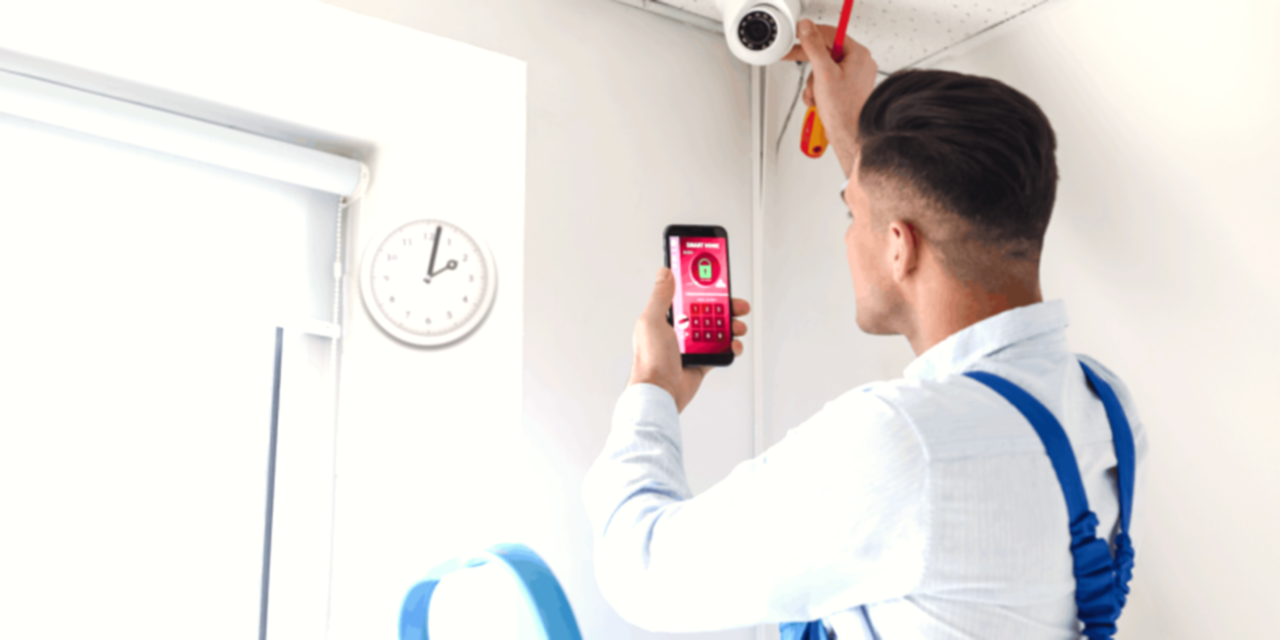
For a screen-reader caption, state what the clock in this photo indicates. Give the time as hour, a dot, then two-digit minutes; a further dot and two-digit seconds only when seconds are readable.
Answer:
2.02
